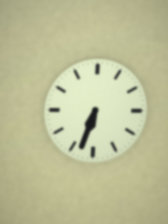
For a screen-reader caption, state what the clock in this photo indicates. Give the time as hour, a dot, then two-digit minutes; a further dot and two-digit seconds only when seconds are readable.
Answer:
6.33
